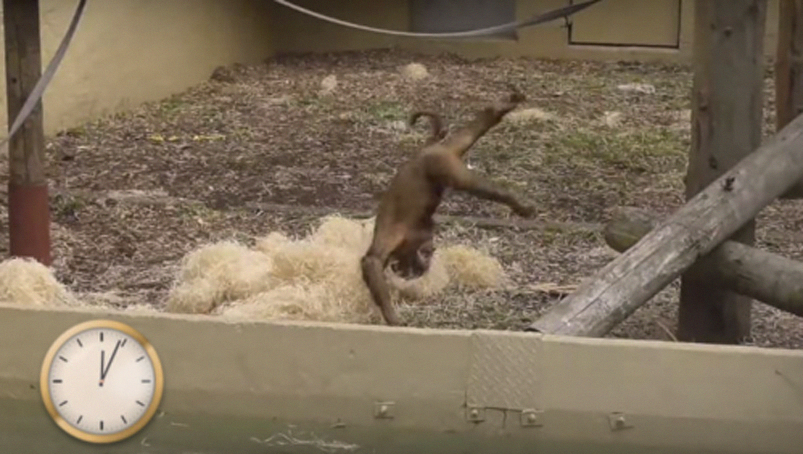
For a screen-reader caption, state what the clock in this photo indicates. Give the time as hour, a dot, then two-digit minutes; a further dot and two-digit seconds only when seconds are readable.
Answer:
12.04
